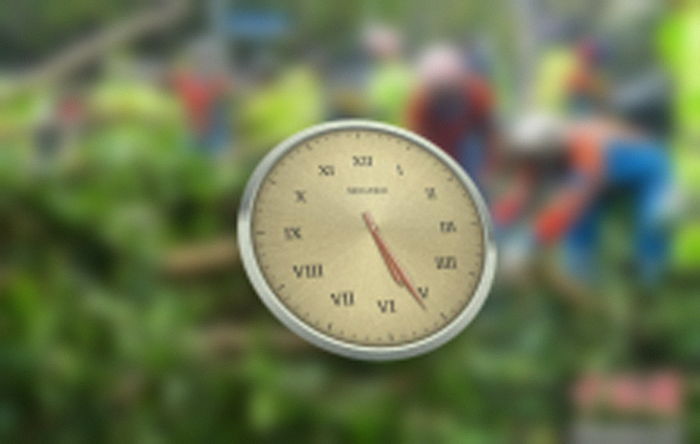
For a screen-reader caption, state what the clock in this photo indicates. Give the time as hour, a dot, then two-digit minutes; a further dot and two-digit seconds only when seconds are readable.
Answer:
5.26
